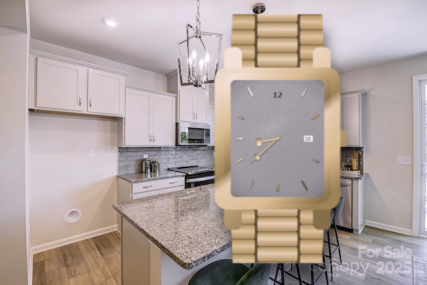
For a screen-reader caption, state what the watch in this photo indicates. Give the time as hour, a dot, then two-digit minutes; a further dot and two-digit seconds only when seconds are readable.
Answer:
8.38
